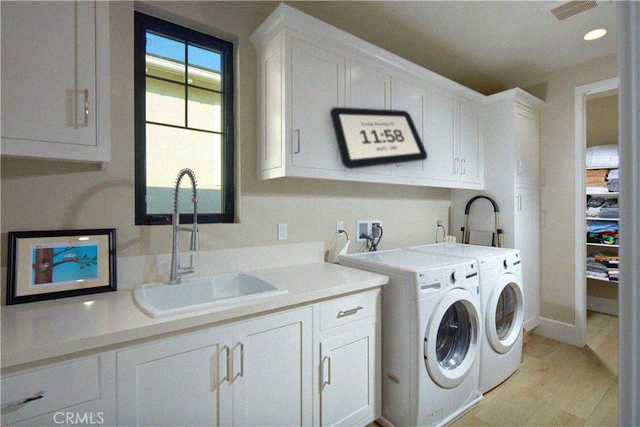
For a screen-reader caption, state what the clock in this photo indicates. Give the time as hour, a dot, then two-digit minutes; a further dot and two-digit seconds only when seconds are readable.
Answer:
11.58
